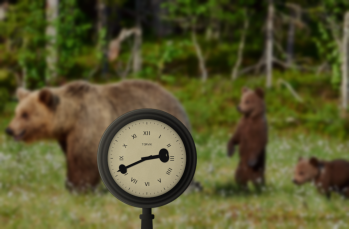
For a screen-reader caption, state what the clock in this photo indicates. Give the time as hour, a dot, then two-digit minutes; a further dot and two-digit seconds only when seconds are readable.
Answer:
2.41
